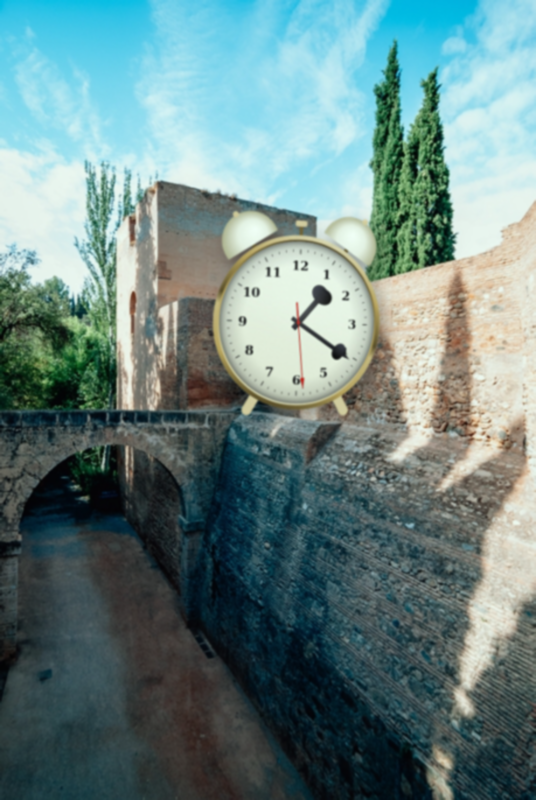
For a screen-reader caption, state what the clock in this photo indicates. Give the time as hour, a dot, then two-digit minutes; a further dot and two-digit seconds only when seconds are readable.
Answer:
1.20.29
